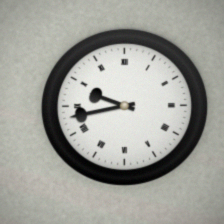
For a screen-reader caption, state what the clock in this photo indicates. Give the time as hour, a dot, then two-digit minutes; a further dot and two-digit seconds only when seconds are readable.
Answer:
9.43
